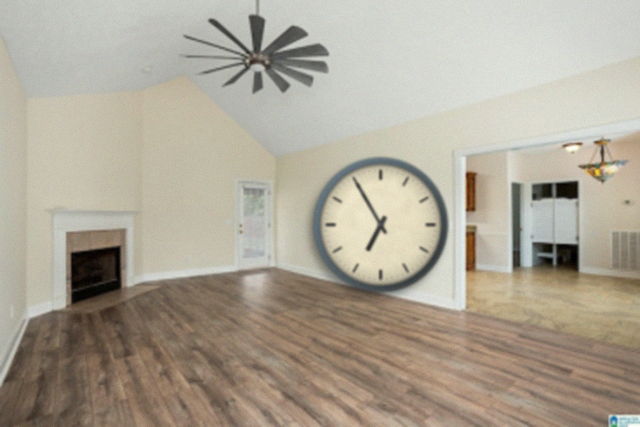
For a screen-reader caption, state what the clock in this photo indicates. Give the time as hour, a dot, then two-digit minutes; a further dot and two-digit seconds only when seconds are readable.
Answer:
6.55
